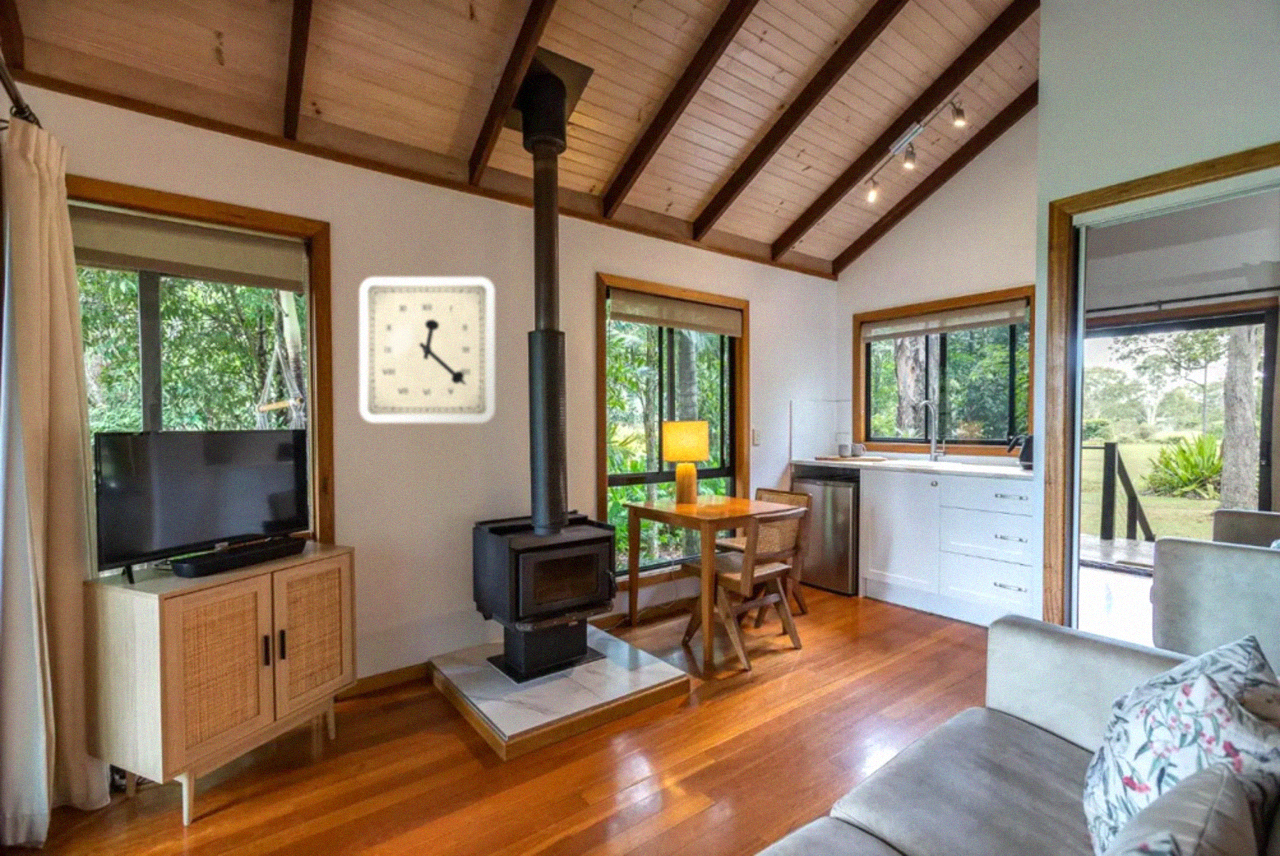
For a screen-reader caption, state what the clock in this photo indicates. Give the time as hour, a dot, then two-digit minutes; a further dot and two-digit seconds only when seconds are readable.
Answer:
12.22
